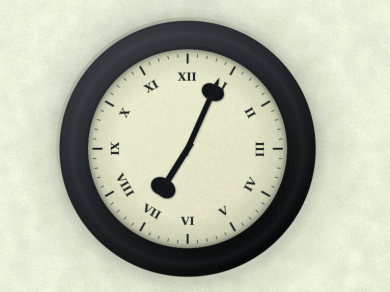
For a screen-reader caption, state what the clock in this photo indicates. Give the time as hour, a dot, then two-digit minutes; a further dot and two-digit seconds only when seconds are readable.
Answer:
7.04
